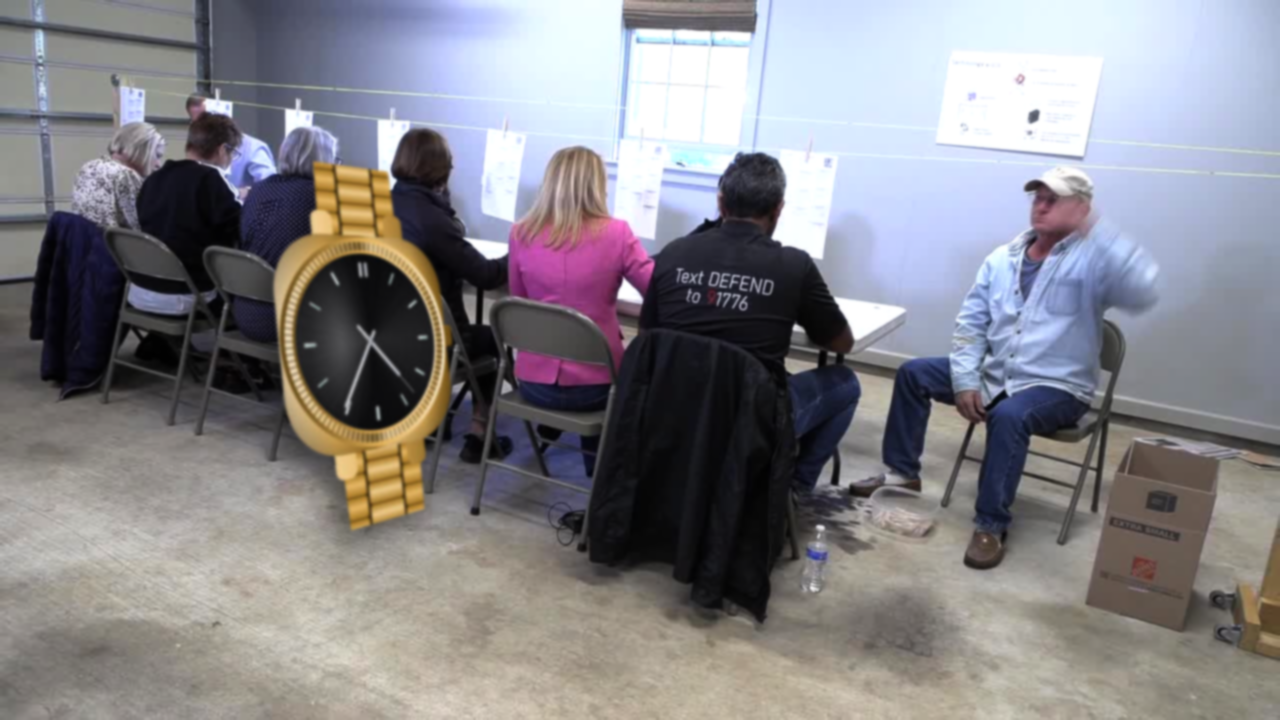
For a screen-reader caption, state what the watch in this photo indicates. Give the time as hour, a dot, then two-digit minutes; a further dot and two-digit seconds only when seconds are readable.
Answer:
4.35.23
